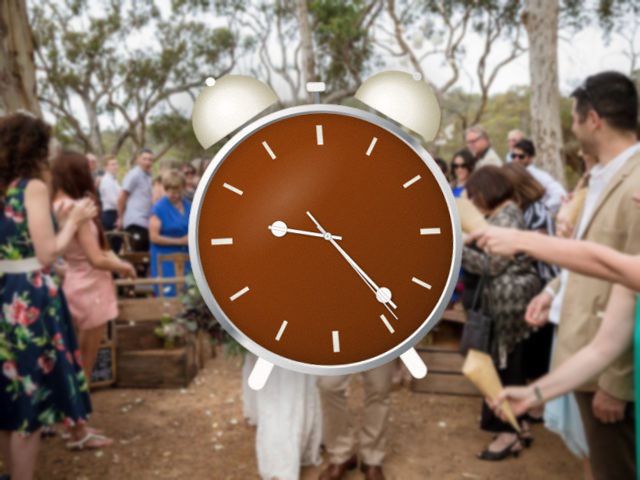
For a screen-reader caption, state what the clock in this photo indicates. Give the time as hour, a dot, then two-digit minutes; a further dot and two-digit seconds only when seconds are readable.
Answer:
9.23.24
